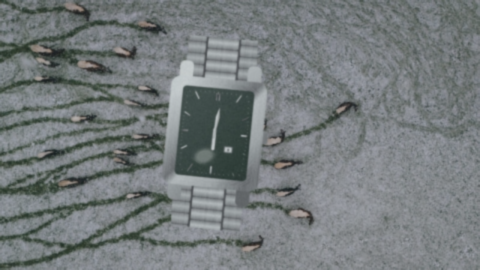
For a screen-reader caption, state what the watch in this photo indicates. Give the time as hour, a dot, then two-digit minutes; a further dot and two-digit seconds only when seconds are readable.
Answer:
6.01
